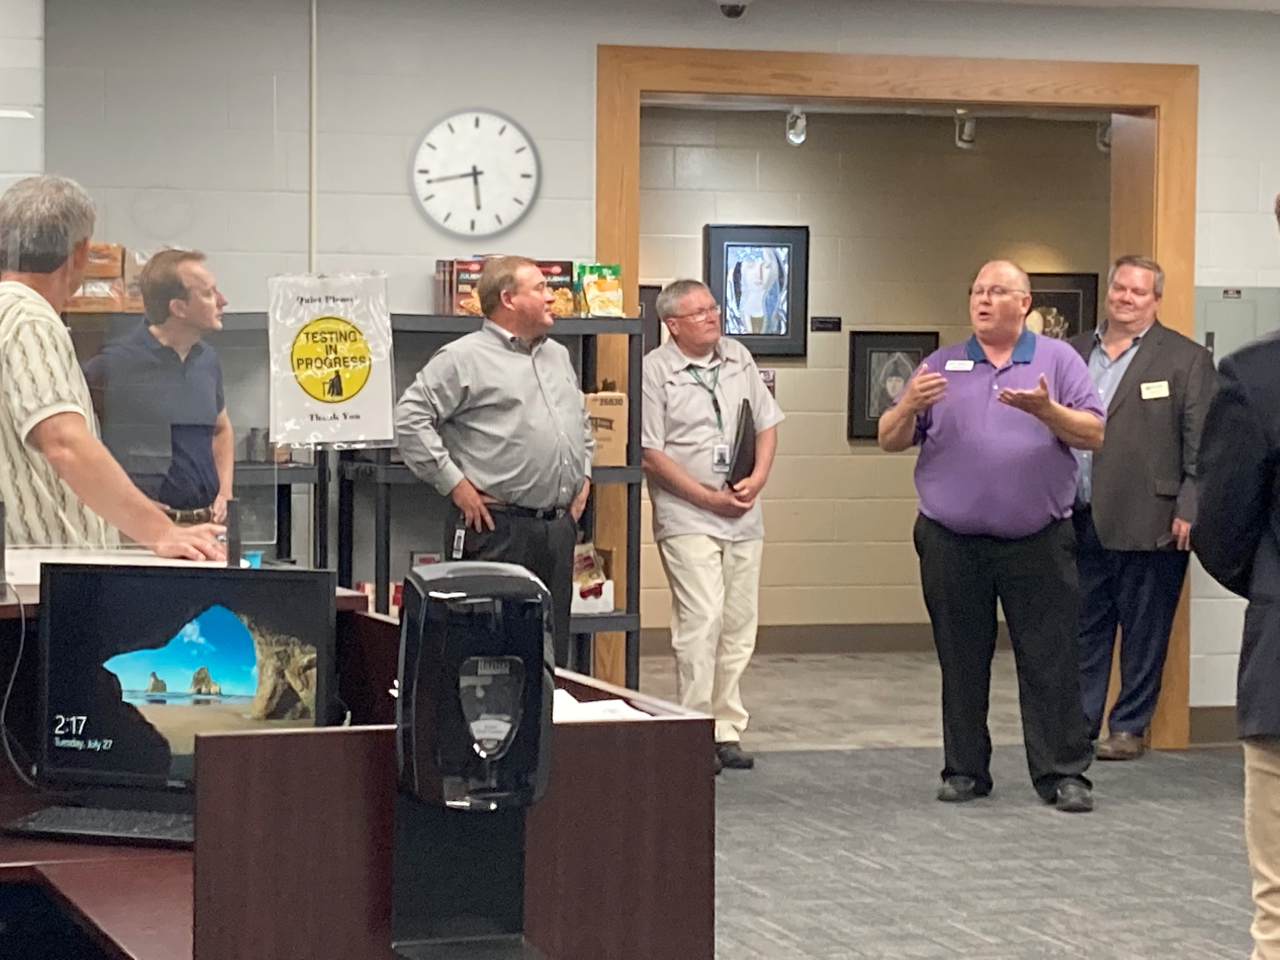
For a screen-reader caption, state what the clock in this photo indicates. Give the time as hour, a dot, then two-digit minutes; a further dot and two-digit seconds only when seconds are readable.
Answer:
5.43
